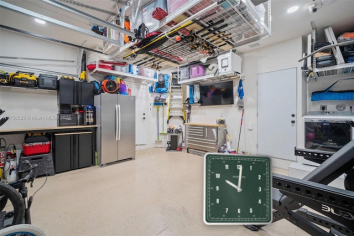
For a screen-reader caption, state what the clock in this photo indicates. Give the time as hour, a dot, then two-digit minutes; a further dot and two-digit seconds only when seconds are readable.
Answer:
10.01
